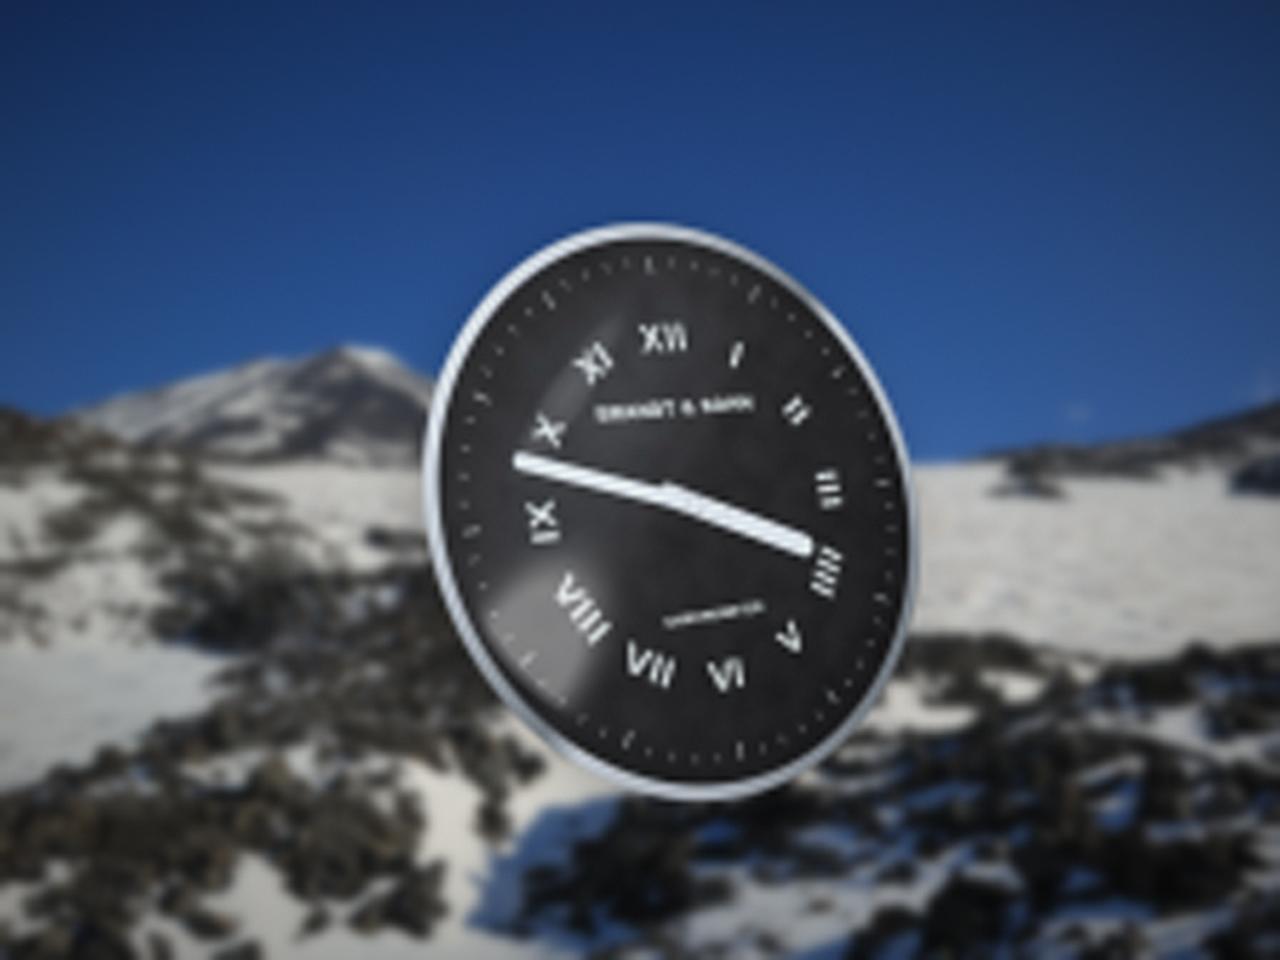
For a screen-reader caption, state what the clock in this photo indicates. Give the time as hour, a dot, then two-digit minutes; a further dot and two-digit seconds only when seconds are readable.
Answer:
3.48
